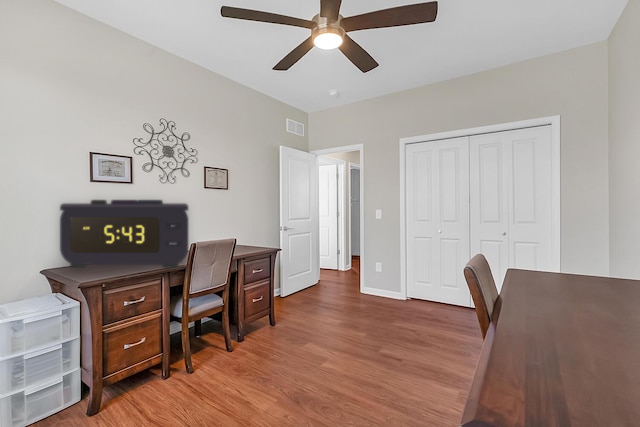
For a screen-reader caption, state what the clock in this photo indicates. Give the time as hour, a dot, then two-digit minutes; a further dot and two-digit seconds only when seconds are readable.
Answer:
5.43
